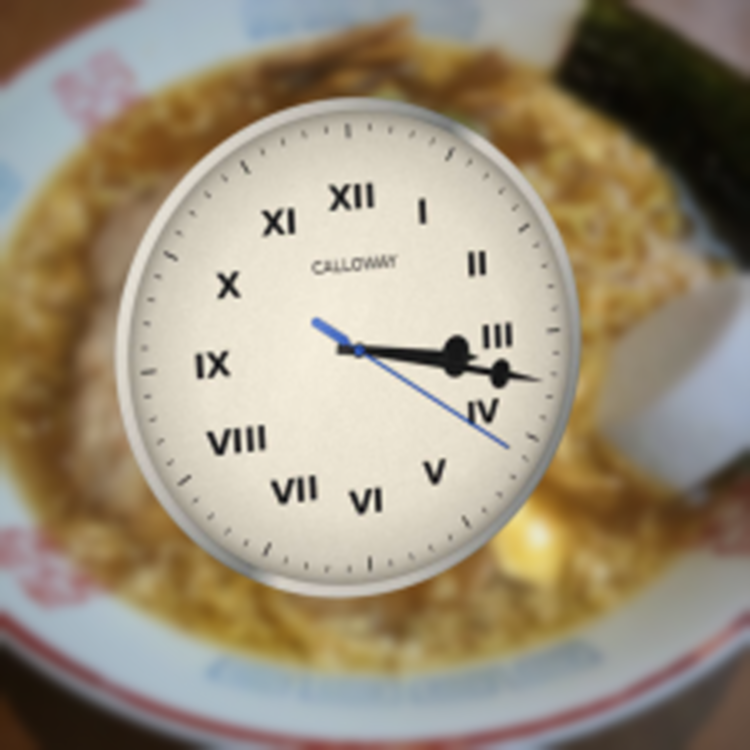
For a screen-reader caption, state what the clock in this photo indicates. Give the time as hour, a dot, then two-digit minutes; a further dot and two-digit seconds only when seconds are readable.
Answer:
3.17.21
